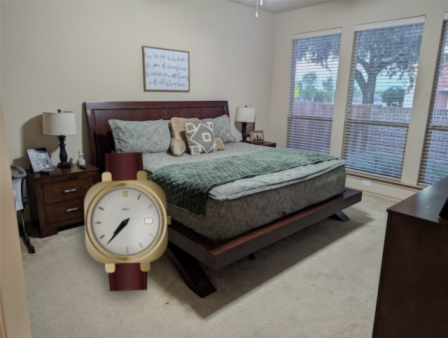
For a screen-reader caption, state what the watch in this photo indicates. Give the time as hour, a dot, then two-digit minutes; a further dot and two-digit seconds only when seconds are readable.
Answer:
7.37
